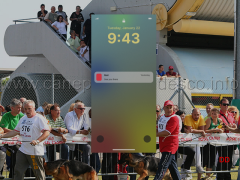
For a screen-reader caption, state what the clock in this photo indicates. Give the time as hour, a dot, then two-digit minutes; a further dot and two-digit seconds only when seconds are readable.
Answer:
9.43
